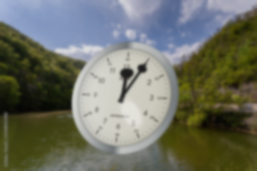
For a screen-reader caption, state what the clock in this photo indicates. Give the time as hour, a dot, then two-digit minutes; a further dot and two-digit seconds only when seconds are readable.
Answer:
12.05
